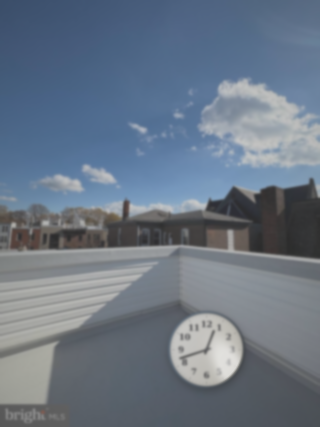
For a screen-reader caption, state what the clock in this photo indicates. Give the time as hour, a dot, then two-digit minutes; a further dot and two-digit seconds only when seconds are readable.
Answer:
12.42
